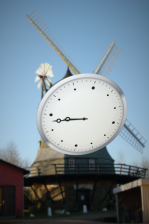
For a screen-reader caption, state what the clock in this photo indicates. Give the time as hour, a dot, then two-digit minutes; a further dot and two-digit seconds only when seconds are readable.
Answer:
8.43
